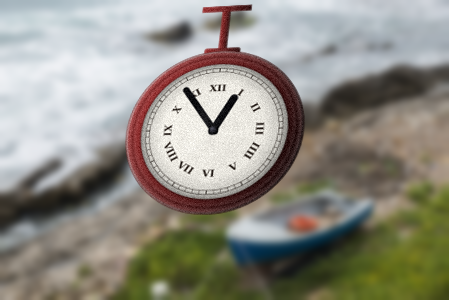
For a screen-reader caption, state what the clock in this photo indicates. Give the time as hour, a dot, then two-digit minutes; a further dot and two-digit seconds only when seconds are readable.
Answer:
12.54
